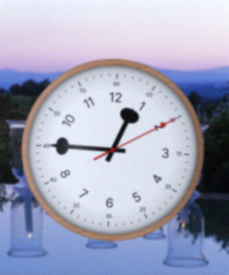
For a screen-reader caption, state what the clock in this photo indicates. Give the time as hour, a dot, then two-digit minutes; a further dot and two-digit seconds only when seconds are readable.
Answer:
12.45.10
